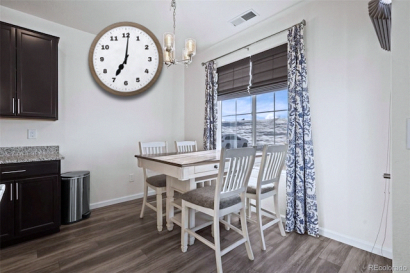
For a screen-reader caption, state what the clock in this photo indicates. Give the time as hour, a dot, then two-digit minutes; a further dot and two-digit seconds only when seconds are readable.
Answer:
7.01
